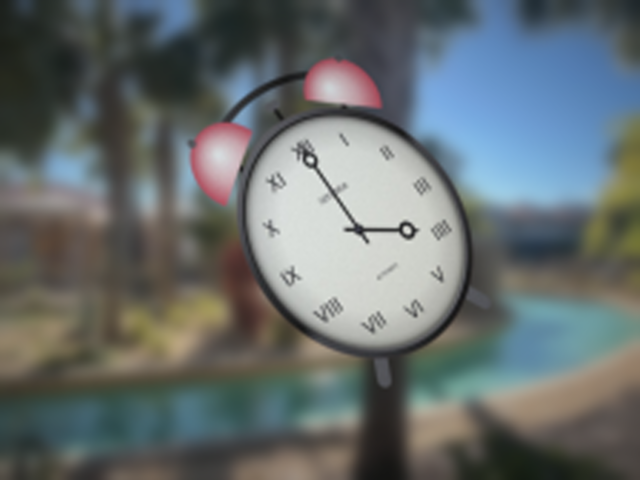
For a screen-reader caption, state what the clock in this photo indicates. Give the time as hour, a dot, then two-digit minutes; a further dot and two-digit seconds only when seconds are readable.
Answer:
4.00
